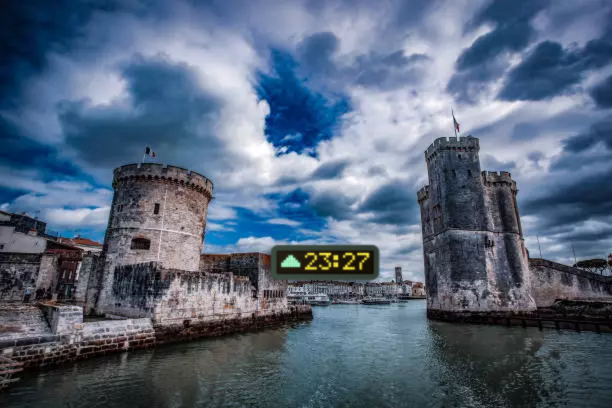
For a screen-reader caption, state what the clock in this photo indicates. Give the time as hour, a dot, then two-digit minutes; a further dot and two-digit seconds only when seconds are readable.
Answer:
23.27
